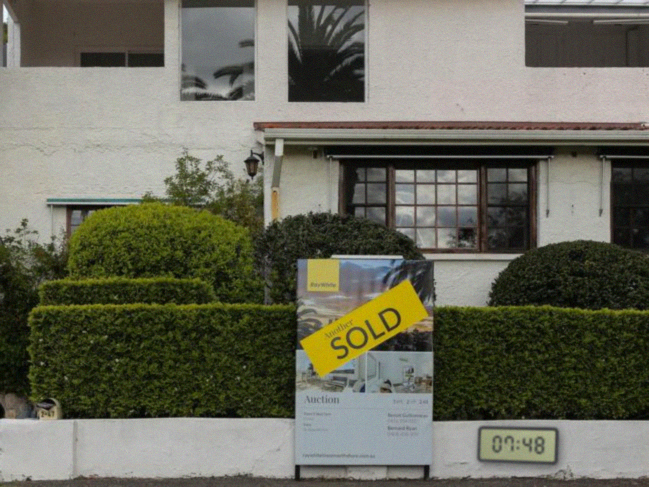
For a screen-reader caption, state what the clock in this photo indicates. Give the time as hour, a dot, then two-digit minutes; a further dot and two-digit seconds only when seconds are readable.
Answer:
7.48
